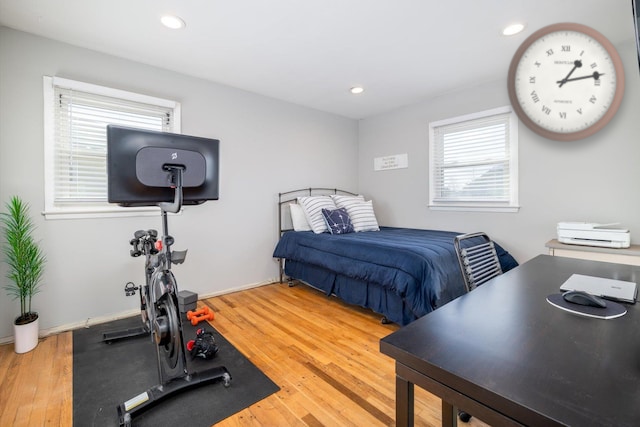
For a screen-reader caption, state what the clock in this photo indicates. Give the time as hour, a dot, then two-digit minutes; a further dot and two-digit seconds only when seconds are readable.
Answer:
1.13
